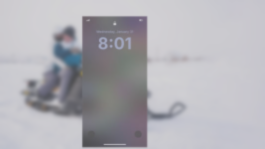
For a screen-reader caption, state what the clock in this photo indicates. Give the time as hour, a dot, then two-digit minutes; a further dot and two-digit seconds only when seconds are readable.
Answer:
8.01
